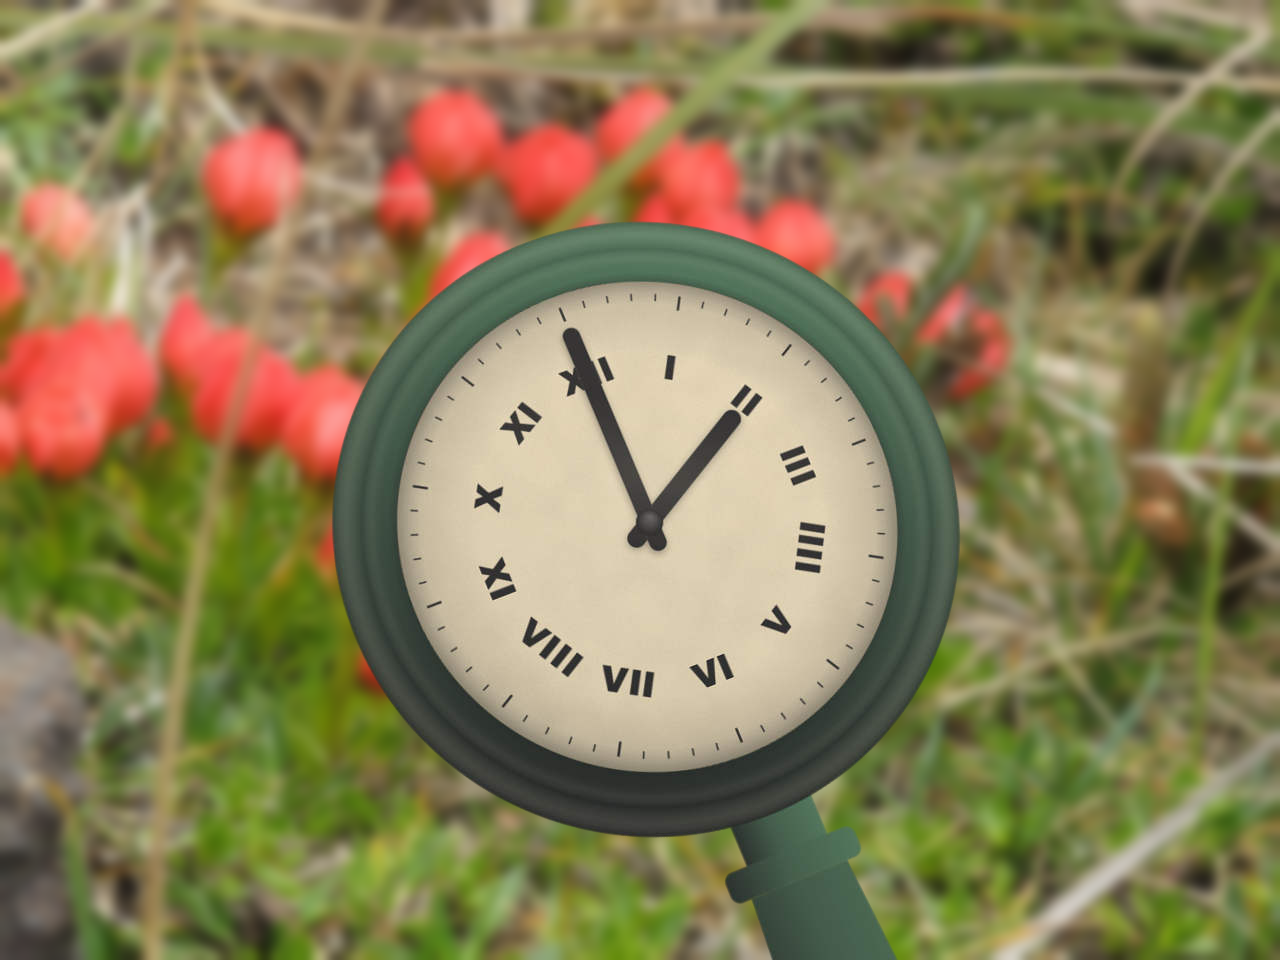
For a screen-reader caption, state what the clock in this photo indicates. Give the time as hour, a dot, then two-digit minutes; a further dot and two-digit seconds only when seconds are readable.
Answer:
2.00
